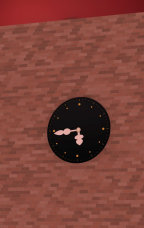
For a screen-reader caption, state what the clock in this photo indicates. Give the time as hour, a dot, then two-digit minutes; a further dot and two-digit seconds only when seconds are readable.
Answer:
5.44
